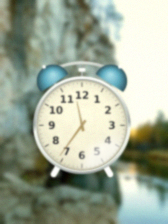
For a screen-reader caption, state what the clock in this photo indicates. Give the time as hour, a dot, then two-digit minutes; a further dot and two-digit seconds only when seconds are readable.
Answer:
11.36
